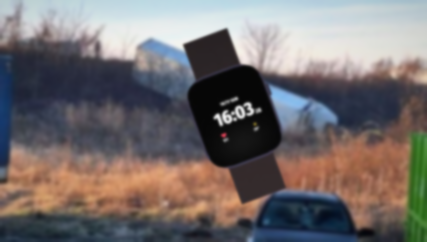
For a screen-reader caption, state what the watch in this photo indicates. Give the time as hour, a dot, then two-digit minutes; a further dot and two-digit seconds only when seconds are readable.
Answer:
16.03
